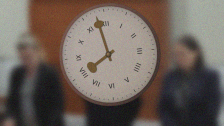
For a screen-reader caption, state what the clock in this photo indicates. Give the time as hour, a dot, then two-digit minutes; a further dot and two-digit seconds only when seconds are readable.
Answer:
7.58
